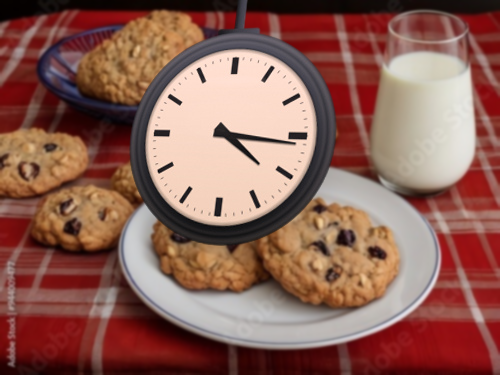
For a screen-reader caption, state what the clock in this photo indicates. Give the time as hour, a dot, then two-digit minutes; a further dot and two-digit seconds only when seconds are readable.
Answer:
4.16
